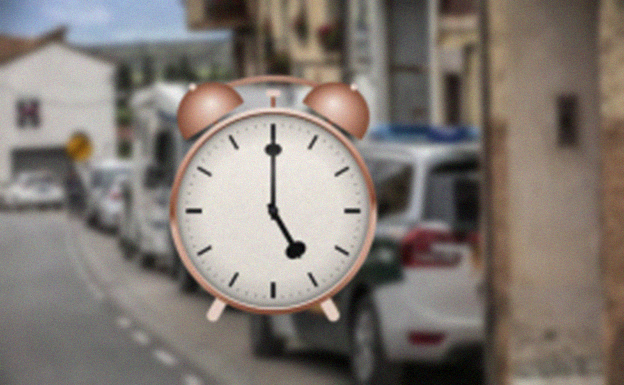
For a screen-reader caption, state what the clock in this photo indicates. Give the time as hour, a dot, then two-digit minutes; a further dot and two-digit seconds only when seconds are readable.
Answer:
5.00
